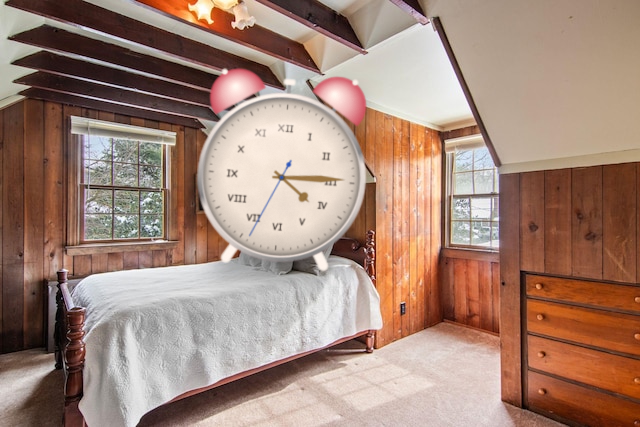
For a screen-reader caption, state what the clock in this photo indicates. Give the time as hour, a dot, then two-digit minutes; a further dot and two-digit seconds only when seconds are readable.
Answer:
4.14.34
